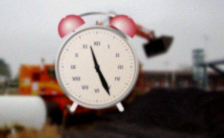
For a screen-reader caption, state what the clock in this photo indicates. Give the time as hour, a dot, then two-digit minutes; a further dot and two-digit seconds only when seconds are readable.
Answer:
11.26
